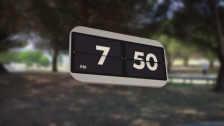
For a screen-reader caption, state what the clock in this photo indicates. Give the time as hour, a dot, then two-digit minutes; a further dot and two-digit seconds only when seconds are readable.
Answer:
7.50
